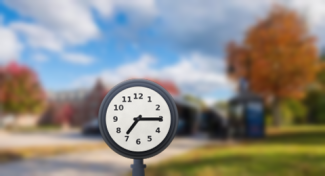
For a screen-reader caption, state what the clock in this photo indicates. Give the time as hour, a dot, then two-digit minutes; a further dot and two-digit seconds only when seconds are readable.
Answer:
7.15
